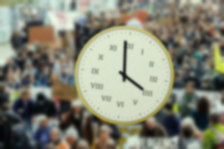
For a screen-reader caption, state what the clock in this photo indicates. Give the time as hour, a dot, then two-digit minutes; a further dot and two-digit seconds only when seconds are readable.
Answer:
3.59
